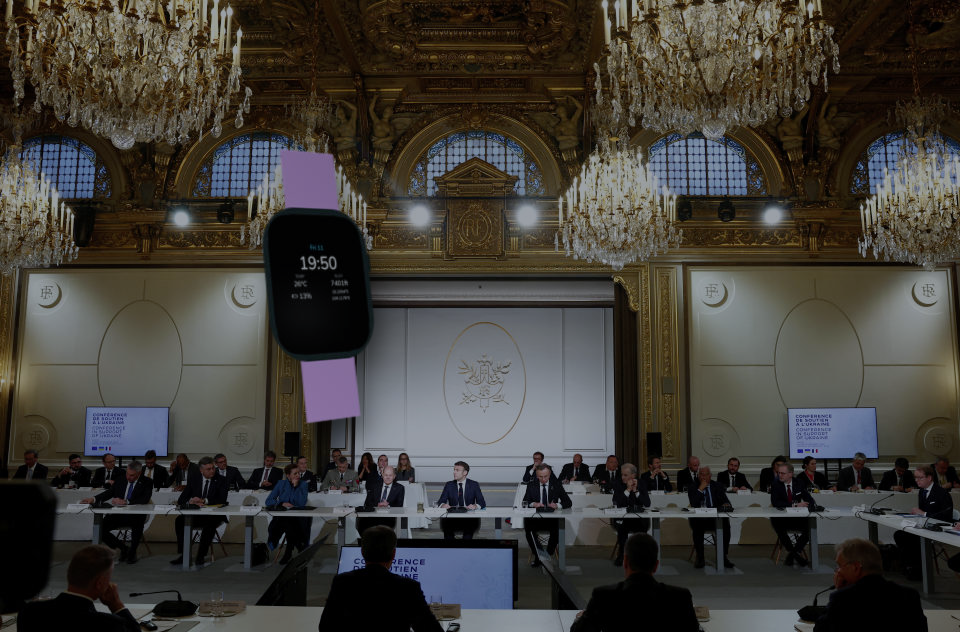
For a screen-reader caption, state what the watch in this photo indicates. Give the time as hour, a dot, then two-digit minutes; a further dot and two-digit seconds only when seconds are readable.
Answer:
19.50
